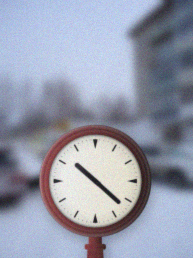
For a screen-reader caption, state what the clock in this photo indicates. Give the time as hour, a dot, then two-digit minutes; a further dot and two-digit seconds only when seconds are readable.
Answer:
10.22
